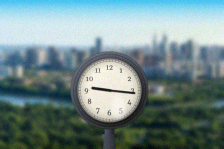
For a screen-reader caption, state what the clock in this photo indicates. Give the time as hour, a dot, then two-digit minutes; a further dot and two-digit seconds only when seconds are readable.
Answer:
9.16
